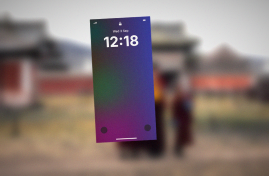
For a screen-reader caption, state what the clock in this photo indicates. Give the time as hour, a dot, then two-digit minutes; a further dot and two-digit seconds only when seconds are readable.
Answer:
12.18
